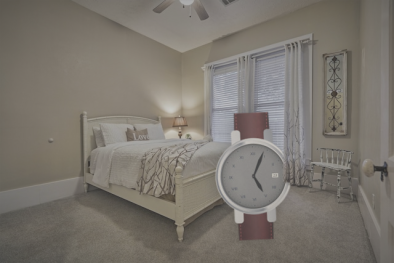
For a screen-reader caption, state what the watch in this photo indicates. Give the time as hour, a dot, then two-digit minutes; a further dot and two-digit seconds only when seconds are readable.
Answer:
5.04
